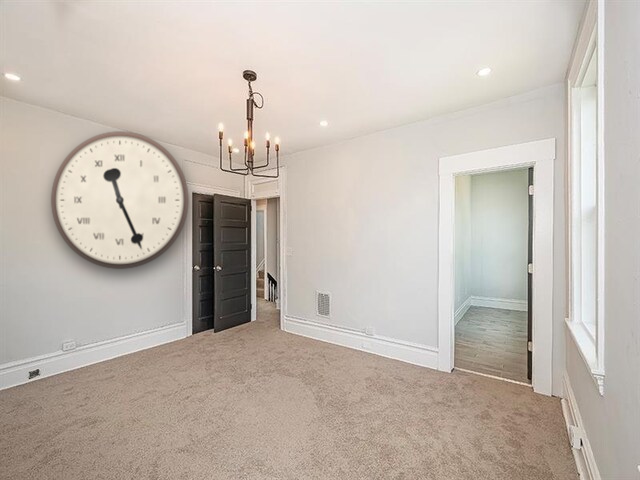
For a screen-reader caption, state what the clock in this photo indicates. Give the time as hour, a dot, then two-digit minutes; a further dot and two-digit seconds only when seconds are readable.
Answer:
11.26
